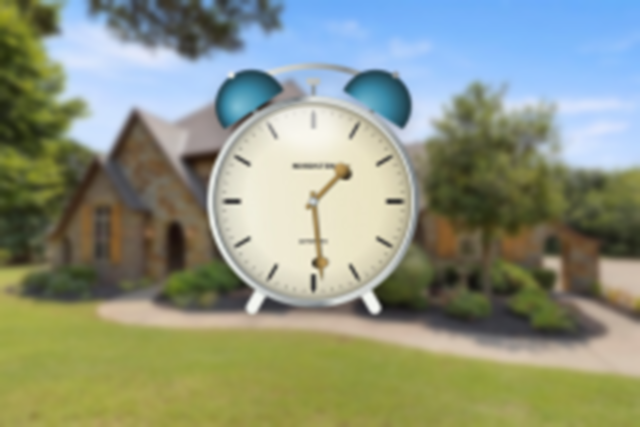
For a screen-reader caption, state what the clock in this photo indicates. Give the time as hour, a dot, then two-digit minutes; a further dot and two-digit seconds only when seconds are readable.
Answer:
1.29
